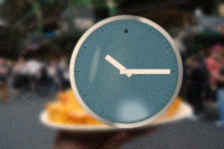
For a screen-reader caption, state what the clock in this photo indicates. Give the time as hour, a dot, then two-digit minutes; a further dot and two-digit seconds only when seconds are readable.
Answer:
10.15
